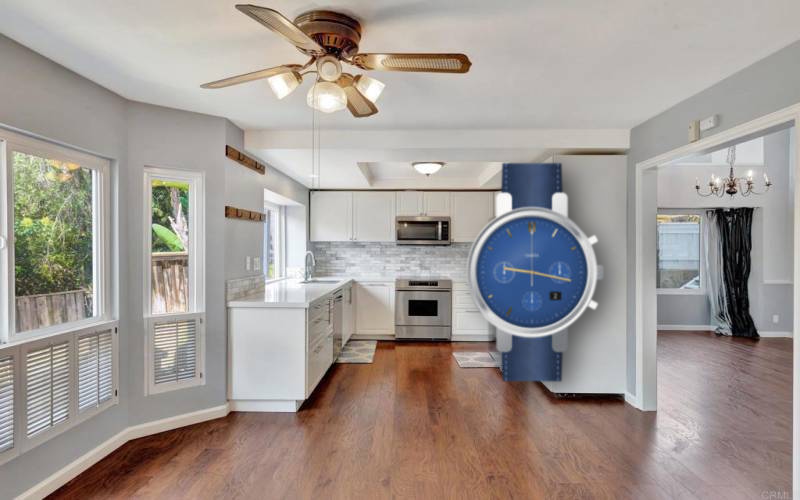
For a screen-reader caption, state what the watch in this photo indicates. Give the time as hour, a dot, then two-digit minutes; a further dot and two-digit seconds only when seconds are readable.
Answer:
9.17
